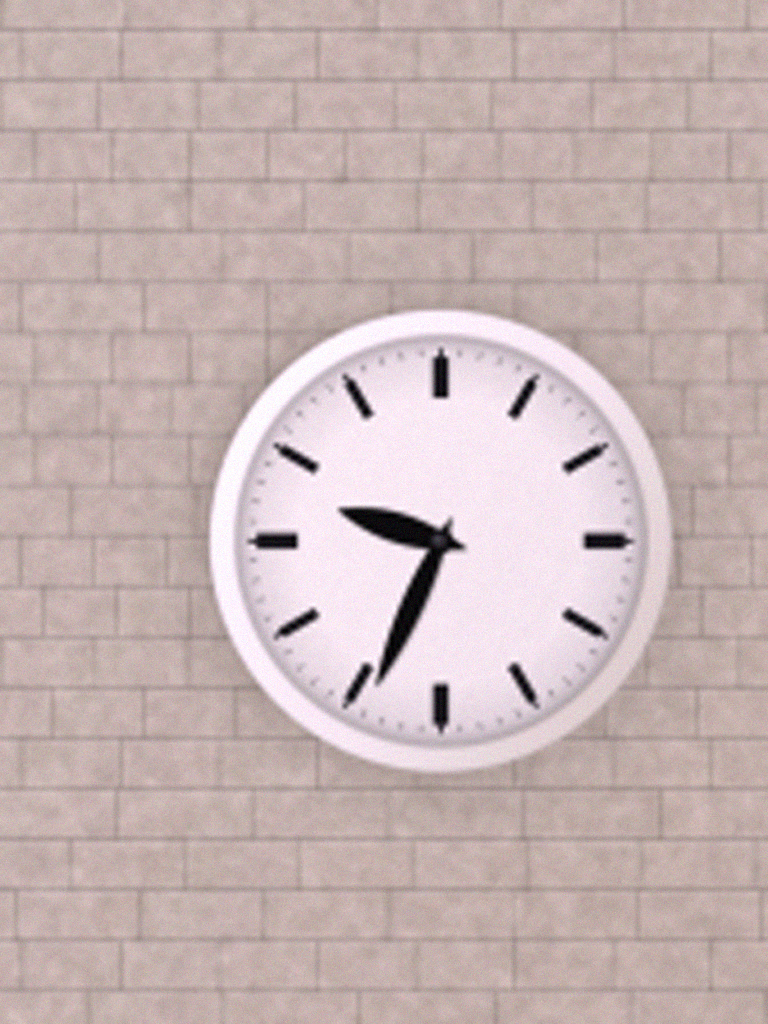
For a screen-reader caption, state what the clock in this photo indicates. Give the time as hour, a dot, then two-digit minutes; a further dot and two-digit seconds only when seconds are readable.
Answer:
9.34
